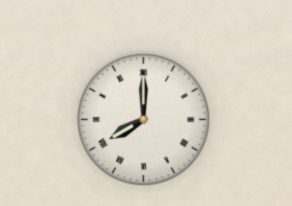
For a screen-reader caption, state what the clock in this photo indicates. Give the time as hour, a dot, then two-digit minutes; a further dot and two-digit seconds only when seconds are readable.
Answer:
8.00
